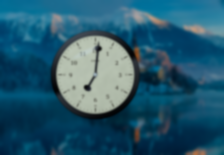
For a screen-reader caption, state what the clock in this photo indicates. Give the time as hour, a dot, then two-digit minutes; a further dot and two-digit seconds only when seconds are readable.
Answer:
7.01
